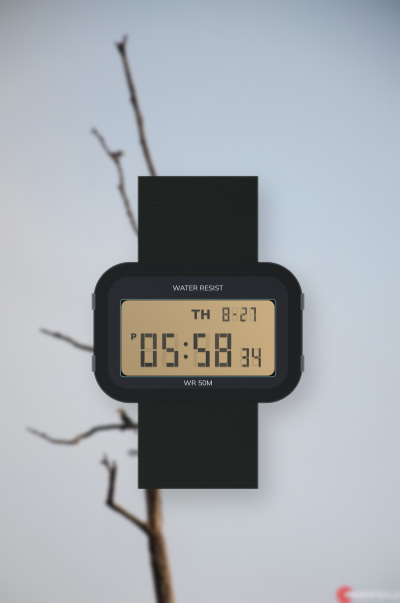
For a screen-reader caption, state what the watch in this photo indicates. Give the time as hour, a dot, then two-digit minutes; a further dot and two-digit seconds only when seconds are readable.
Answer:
5.58.34
